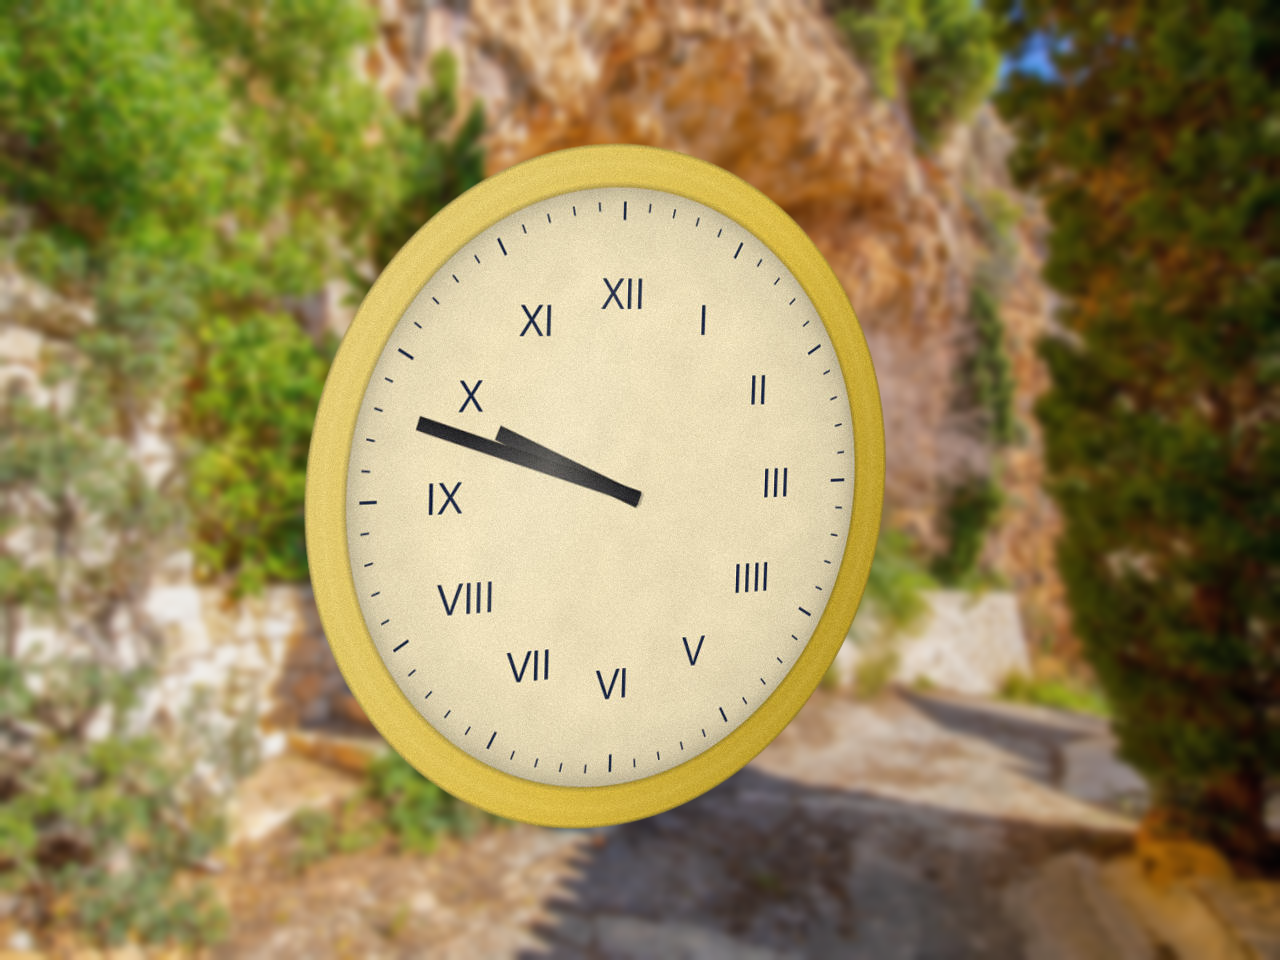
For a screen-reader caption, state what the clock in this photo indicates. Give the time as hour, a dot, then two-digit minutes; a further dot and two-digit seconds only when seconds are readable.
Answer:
9.48
